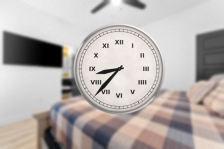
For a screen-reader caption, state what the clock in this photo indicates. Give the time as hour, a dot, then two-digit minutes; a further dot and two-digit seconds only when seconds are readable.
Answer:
8.37
